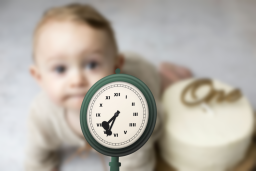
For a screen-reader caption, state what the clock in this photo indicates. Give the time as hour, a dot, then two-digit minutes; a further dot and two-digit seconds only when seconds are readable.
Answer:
7.34
